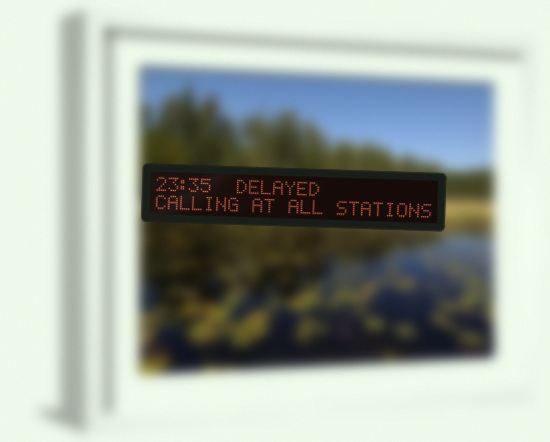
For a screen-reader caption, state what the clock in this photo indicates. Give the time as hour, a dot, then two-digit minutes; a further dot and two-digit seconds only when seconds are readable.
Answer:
23.35
